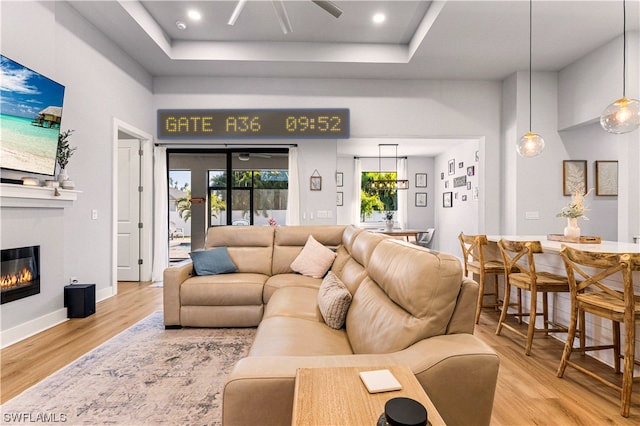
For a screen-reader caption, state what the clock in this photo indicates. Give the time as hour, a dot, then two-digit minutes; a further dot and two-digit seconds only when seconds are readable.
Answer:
9.52
